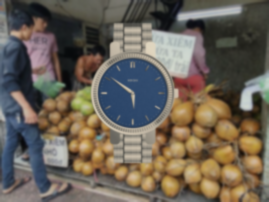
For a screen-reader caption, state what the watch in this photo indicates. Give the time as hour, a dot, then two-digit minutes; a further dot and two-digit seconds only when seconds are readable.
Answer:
5.51
